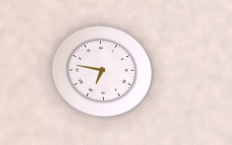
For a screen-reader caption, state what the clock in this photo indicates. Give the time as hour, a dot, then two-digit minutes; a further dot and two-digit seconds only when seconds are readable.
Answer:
6.47
